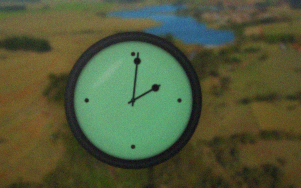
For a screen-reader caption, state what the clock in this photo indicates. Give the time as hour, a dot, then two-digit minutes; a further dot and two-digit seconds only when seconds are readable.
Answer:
2.01
